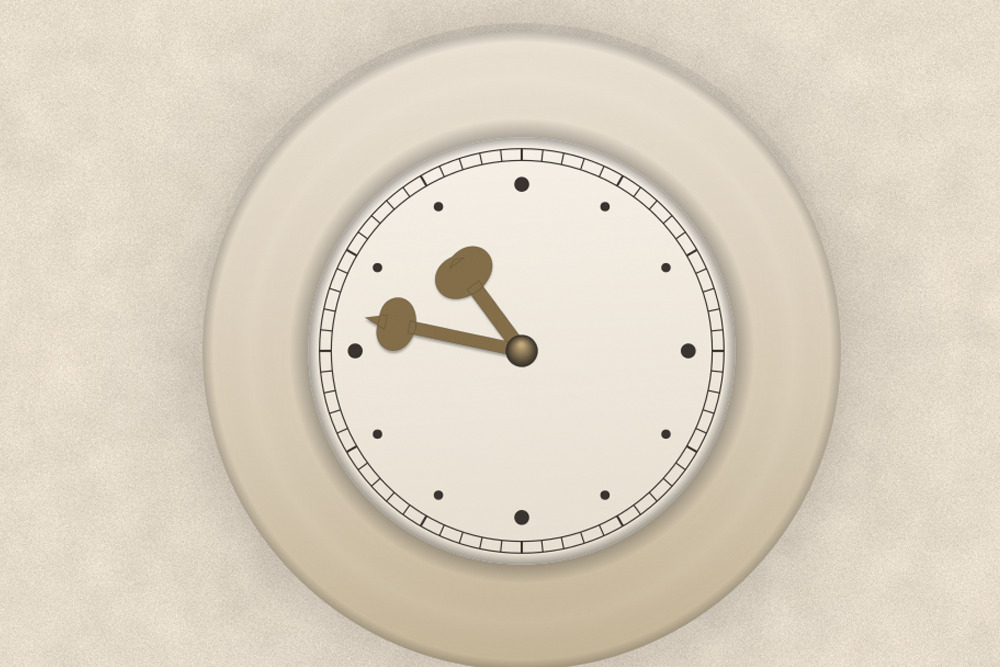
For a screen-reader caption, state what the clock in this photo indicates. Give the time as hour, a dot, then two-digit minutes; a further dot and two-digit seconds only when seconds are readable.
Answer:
10.47
